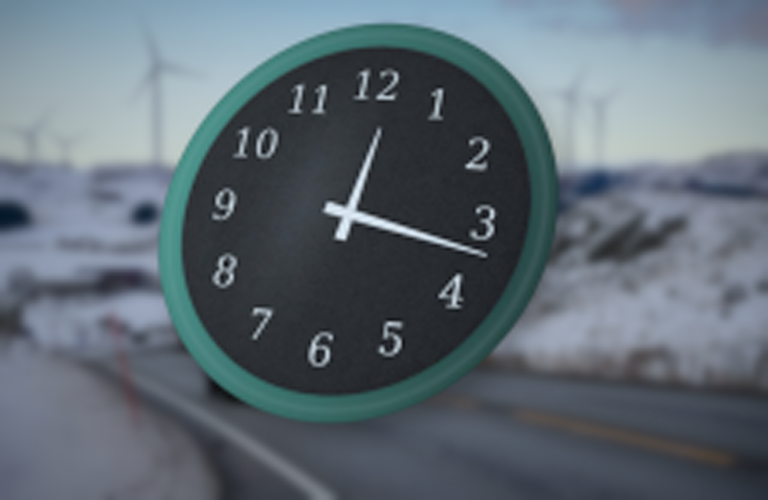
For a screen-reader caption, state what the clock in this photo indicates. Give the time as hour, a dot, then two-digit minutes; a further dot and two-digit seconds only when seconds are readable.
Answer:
12.17
